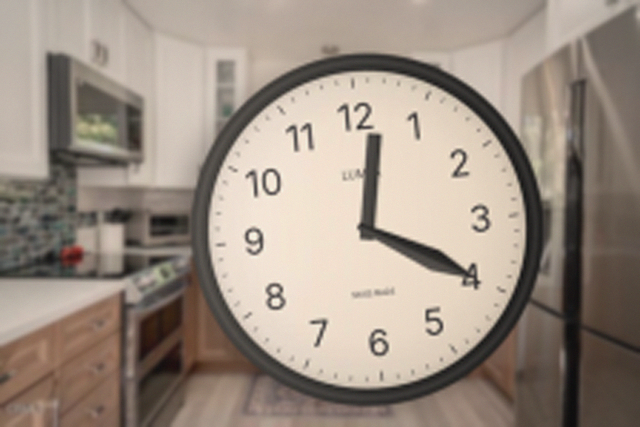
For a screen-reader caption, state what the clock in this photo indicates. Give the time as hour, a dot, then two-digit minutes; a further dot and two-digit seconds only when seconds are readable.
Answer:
12.20
